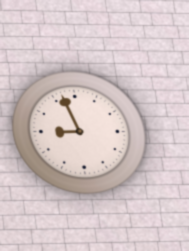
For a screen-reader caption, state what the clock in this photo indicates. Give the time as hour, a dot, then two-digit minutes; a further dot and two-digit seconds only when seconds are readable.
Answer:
8.57
